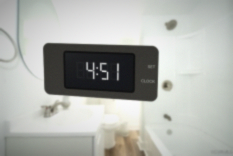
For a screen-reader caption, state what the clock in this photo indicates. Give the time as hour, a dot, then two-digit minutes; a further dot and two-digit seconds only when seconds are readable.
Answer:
4.51
